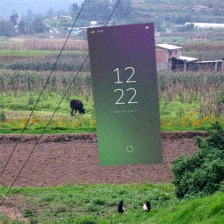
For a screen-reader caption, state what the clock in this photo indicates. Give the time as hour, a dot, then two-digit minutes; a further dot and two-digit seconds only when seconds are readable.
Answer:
12.22
